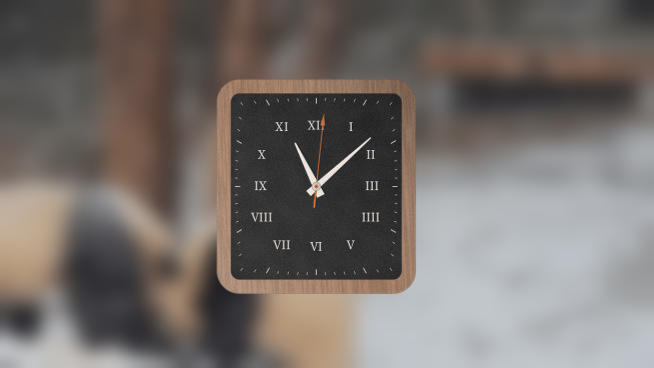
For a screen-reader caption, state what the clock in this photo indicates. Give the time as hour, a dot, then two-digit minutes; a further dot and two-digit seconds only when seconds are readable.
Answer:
11.08.01
